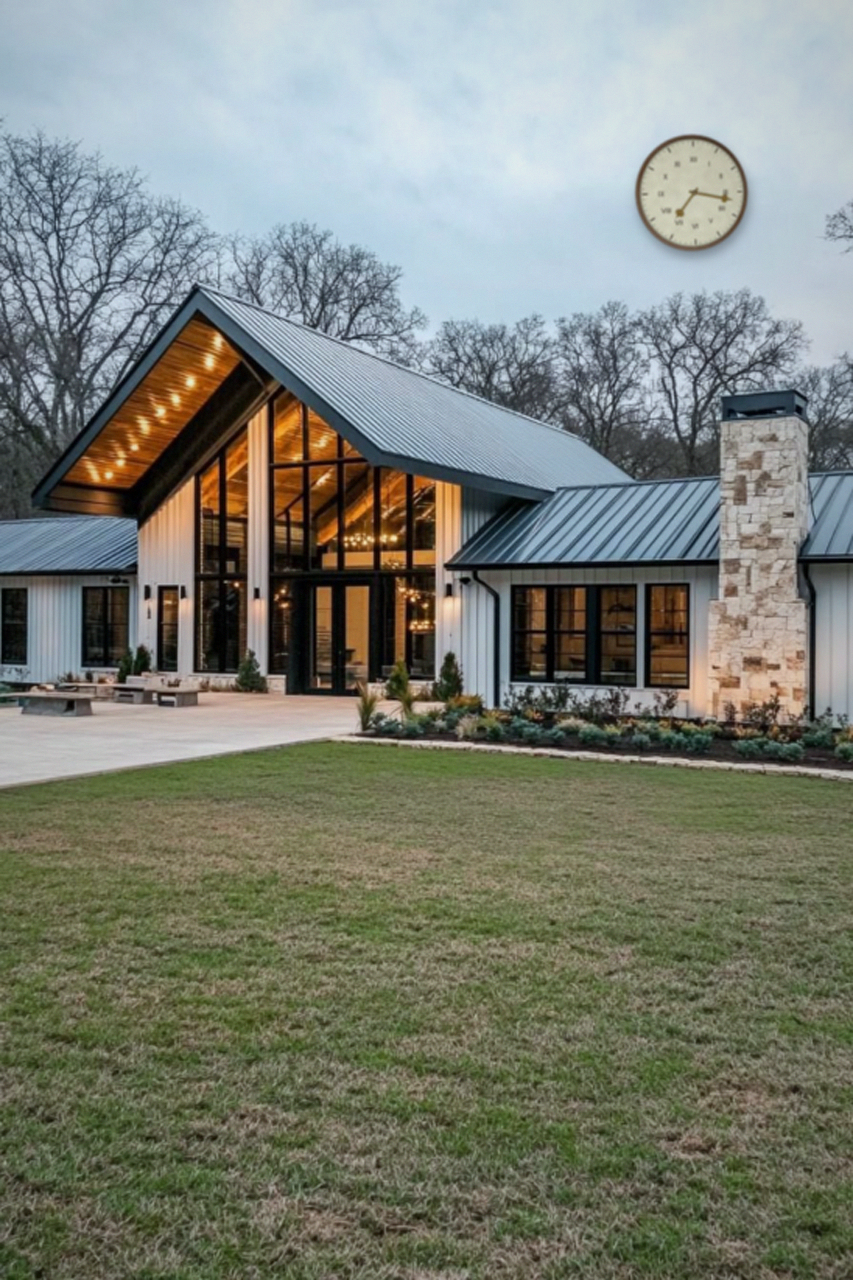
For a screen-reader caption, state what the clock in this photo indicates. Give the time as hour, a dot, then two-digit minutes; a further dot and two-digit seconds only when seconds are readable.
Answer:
7.17
